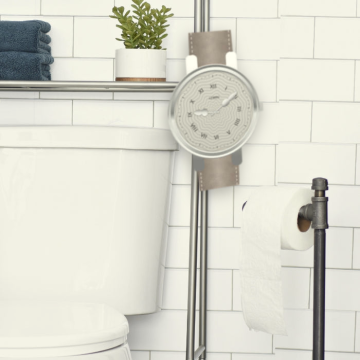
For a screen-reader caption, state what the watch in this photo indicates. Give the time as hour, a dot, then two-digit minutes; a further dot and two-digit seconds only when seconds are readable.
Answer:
9.09
